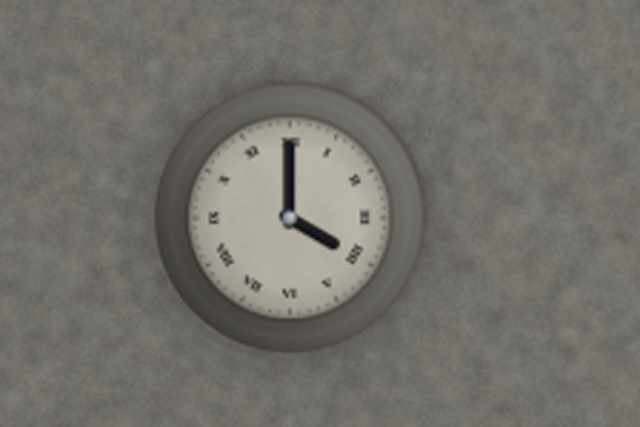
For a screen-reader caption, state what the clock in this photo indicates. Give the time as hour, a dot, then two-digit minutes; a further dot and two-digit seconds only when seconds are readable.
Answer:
4.00
